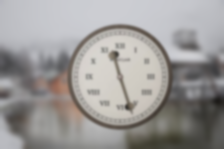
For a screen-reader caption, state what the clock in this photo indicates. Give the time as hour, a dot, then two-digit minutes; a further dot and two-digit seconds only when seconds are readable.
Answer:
11.27
